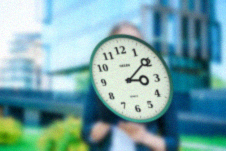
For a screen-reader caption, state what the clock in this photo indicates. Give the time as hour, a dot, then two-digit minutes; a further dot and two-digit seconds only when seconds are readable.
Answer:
3.09
